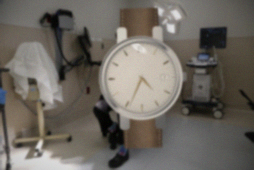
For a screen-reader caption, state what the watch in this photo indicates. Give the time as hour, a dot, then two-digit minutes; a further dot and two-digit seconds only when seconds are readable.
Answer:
4.34
